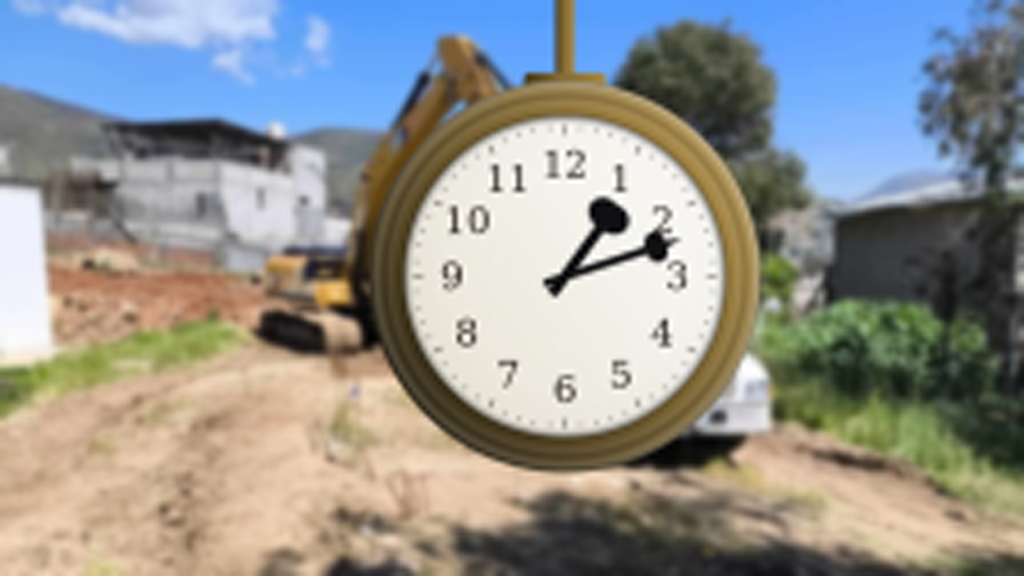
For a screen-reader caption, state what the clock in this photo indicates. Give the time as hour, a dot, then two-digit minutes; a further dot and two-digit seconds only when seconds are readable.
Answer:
1.12
